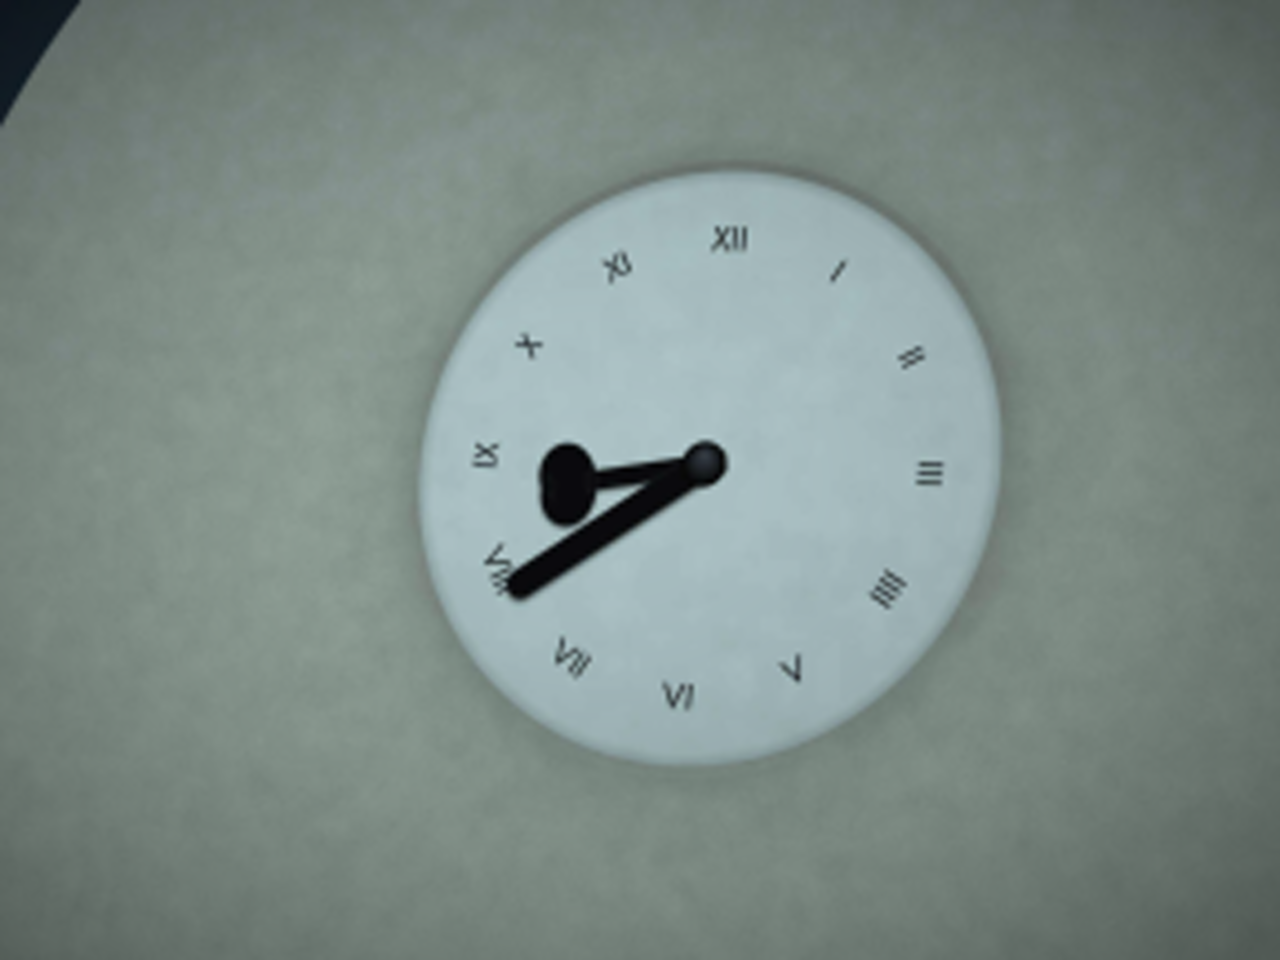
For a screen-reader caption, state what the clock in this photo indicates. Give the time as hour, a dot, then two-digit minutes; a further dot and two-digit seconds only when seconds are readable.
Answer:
8.39
